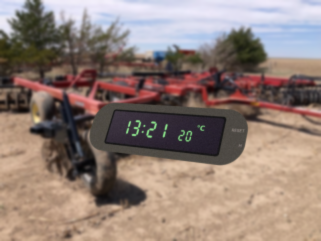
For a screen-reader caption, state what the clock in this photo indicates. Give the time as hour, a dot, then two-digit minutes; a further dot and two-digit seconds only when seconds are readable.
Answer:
13.21
